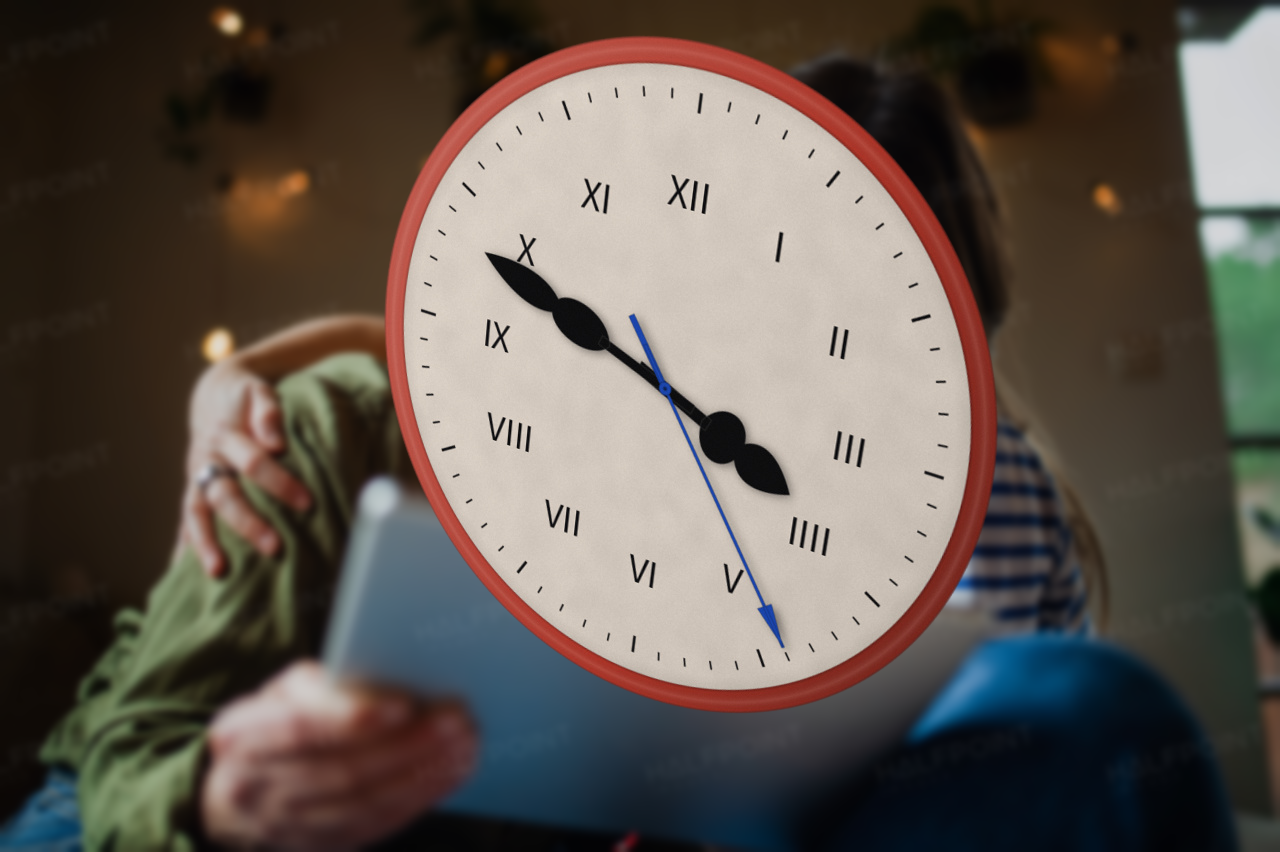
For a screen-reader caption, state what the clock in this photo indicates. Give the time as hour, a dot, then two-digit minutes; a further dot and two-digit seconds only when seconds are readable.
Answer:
3.48.24
